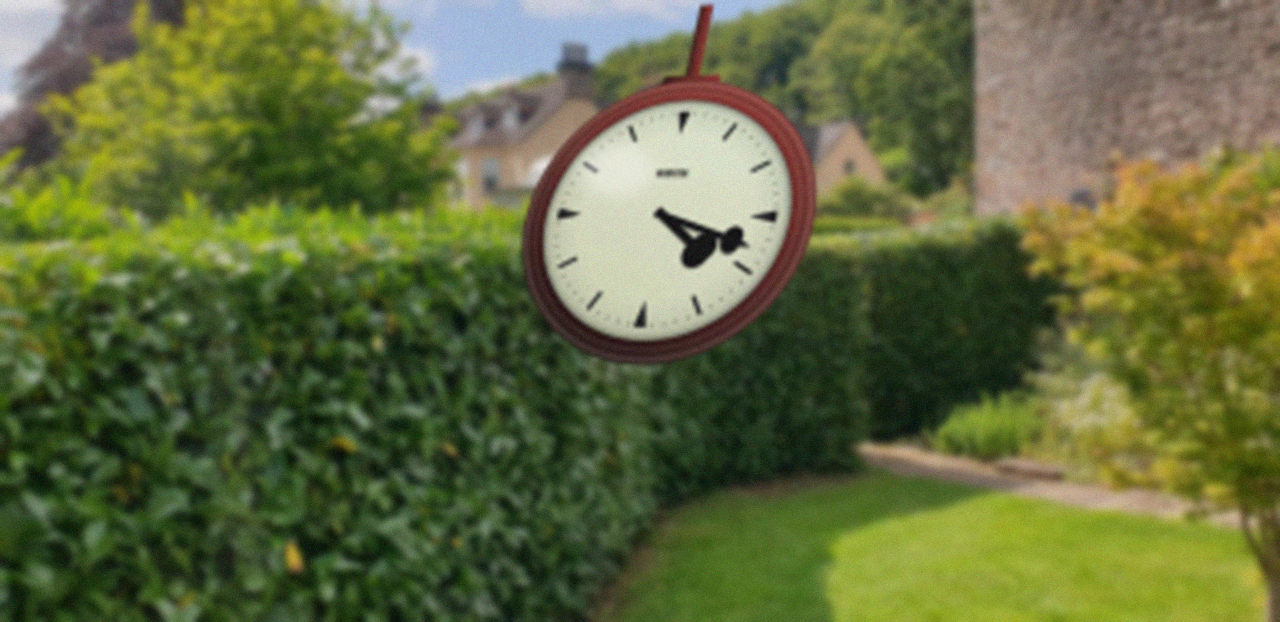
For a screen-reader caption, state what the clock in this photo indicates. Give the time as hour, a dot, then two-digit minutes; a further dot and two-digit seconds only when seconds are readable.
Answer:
4.18
